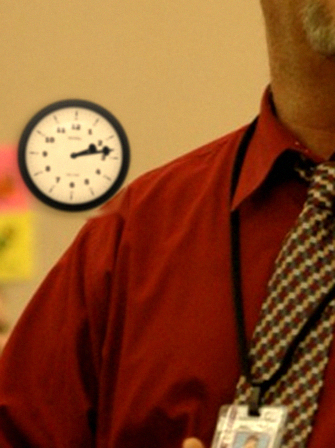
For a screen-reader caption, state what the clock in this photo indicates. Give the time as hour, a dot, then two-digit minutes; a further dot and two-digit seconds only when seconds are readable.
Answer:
2.13
